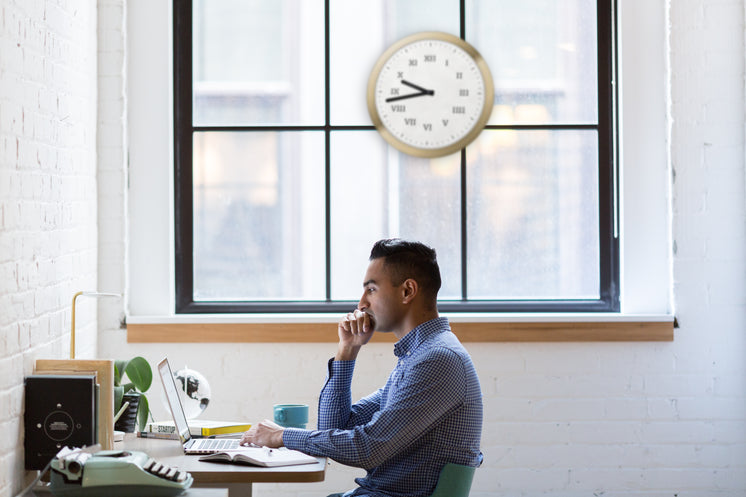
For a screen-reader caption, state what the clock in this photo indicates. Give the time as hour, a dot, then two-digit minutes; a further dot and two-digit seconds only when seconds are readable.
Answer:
9.43
